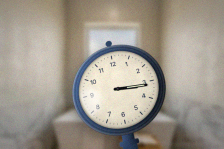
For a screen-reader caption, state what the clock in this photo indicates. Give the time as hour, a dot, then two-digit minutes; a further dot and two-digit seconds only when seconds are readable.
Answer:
3.16
